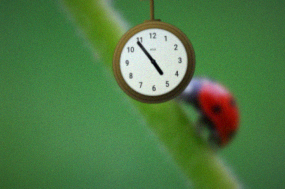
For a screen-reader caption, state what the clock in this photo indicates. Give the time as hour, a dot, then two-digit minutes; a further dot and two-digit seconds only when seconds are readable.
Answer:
4.54
